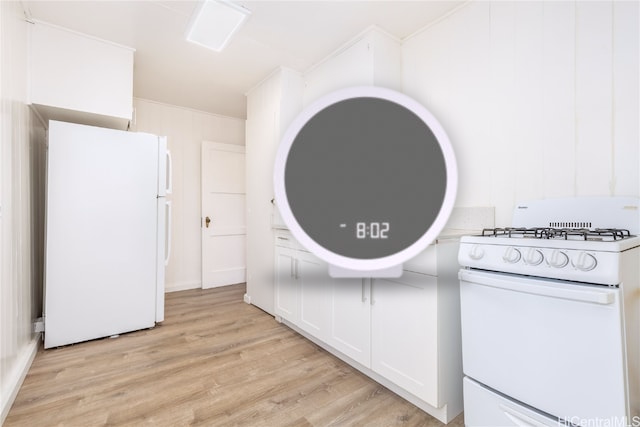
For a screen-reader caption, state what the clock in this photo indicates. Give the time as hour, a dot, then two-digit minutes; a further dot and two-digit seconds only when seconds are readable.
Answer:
8.02
